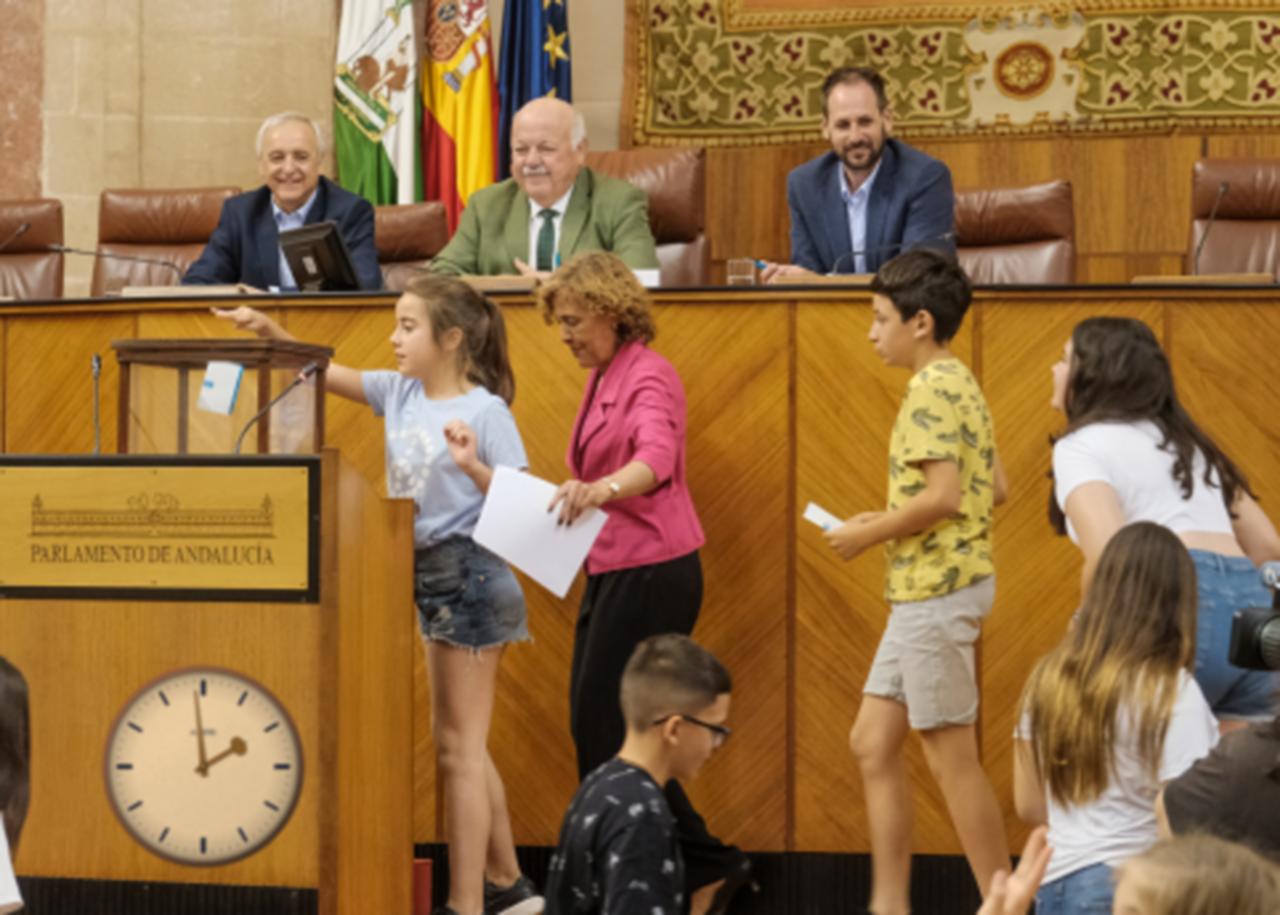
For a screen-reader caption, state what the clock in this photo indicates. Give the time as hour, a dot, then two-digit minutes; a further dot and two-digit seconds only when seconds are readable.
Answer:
1.59
